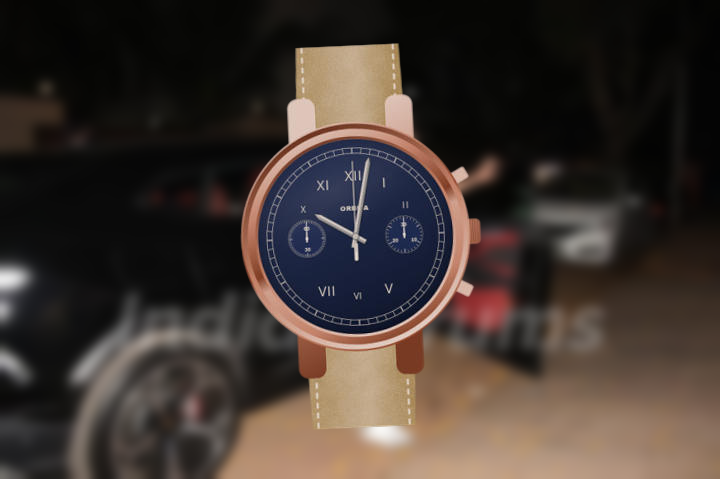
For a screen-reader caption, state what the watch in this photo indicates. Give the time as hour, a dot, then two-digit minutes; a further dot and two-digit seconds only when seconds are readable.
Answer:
10.02
